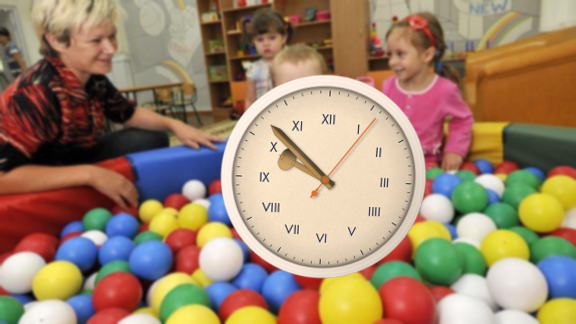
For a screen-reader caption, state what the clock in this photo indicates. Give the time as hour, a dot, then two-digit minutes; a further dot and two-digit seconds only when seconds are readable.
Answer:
9.52.06
